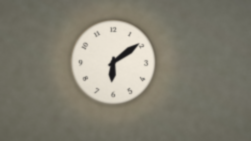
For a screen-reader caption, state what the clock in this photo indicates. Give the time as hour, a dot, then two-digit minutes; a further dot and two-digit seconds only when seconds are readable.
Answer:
6.09
